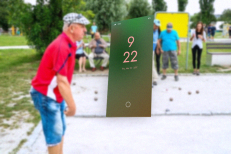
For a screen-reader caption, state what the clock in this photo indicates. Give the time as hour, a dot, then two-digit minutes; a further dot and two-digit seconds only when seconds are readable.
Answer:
9.22
